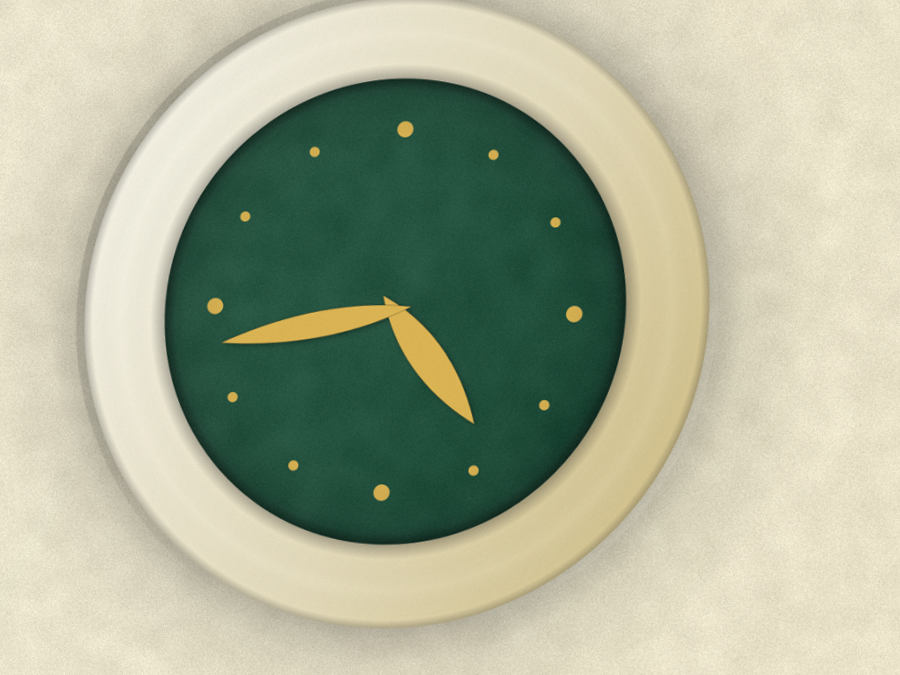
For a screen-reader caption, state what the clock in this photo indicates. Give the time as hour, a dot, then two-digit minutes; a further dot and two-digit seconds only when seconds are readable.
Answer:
4.43
